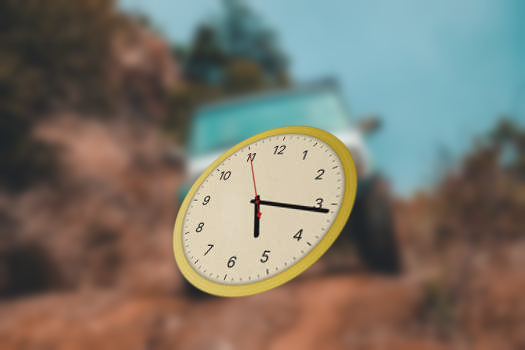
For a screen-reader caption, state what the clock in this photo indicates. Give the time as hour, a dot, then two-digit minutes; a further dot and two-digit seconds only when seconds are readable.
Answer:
5.15.55
